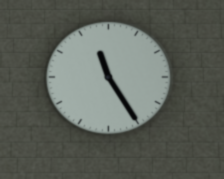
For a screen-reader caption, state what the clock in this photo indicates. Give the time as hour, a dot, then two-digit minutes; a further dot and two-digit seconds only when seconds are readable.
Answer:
11.25
